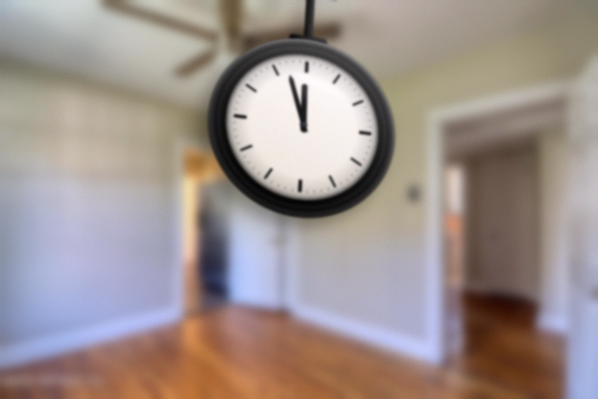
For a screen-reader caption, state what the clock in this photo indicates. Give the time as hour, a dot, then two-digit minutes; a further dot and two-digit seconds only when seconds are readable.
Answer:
11.57
